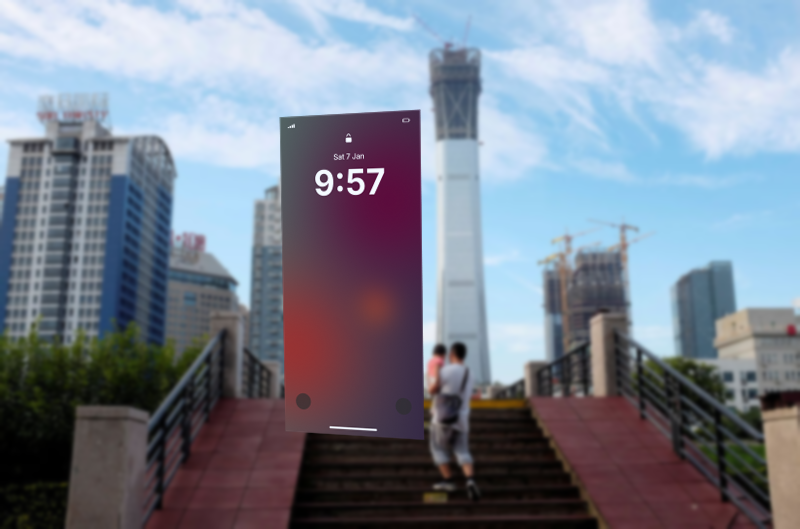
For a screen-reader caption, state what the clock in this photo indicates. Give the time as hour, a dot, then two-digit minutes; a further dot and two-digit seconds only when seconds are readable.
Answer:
9.57
